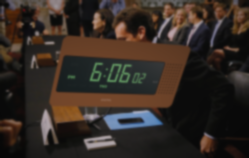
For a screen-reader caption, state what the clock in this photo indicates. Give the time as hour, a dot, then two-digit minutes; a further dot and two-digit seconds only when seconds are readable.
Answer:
6.06
